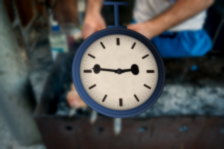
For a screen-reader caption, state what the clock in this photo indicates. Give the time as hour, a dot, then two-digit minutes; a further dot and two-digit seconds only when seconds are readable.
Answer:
2.46
